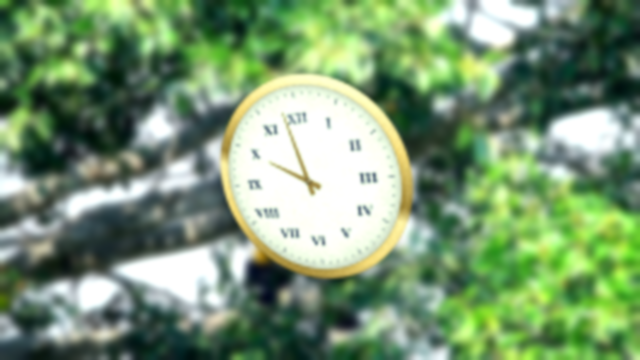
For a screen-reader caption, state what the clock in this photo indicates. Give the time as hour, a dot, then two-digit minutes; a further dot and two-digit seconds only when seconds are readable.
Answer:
9.58
